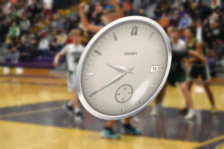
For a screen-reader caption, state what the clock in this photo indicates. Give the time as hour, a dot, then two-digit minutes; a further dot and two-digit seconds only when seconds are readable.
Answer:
9.40
